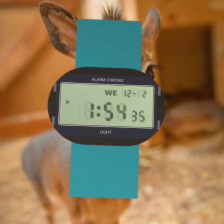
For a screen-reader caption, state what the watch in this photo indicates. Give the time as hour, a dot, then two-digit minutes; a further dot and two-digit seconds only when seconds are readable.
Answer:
1.54.35
